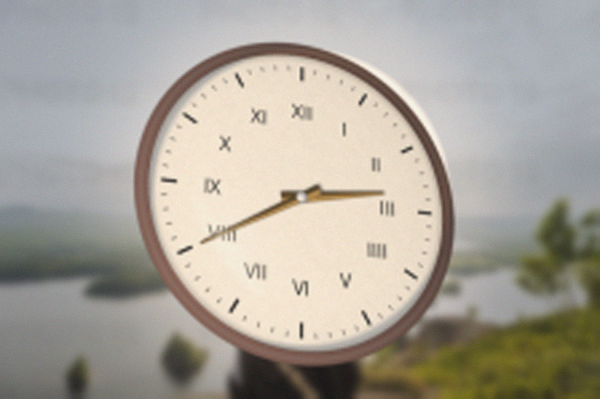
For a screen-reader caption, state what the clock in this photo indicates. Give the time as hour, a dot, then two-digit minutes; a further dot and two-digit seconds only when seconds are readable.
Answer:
2.40
